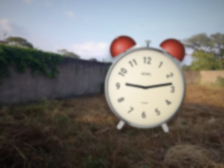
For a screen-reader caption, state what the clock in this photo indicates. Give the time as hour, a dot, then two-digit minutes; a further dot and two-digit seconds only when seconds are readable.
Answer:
9.13
